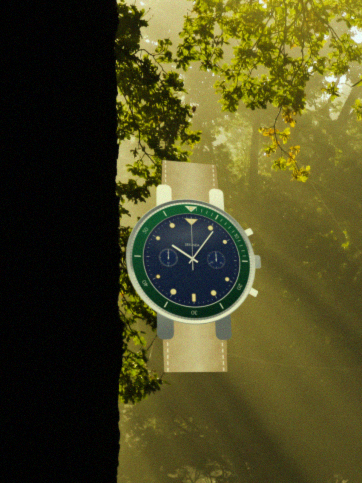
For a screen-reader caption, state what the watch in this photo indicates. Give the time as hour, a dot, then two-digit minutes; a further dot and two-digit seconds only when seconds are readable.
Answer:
10.06
